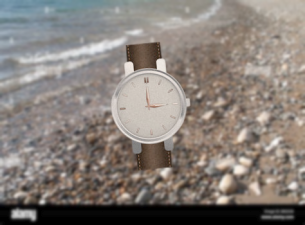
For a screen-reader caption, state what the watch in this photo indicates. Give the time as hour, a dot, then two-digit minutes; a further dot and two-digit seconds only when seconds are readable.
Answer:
3.00
